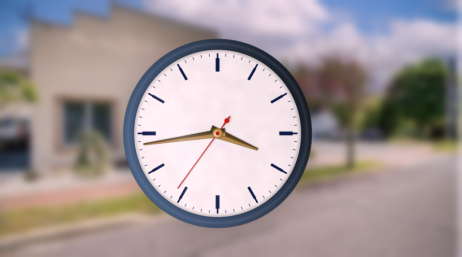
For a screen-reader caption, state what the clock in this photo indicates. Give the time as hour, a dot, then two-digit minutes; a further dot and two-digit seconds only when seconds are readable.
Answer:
3.43.36
